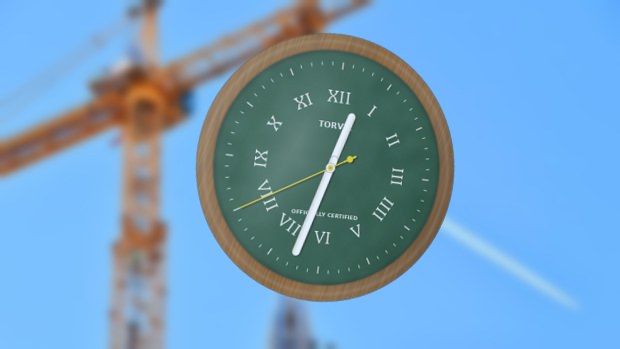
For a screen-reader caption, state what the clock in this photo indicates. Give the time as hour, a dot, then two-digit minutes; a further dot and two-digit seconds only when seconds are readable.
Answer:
12.32.40
